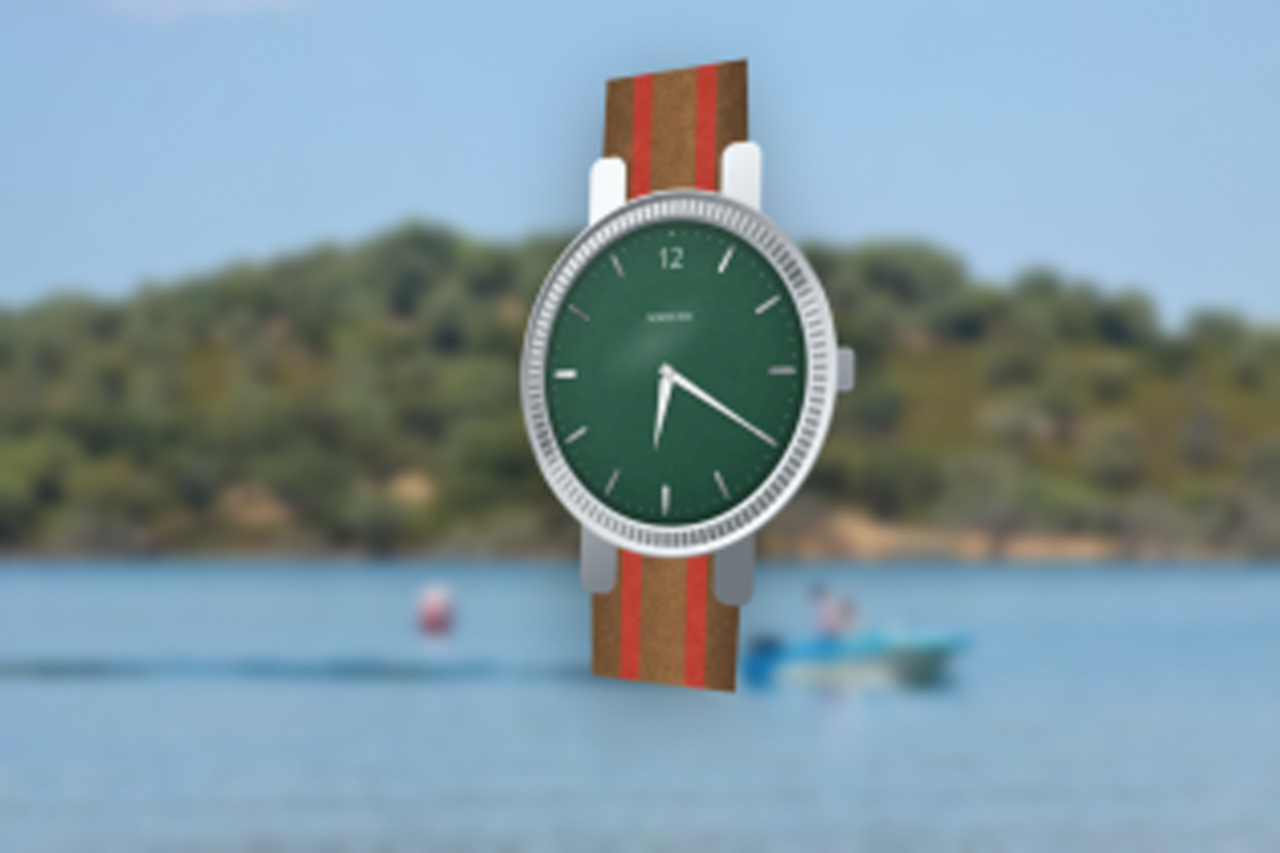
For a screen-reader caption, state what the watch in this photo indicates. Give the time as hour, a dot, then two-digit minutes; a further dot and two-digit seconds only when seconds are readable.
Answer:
6.20
